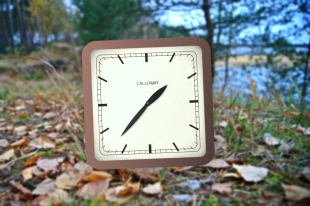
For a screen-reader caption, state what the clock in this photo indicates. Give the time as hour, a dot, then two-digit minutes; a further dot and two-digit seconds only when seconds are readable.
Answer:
1.37
